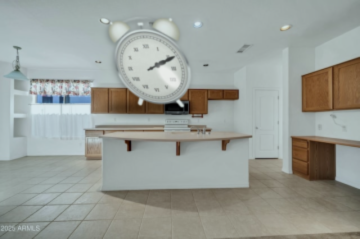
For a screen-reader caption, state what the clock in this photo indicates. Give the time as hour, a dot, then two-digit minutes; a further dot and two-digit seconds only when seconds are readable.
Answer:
2.11
